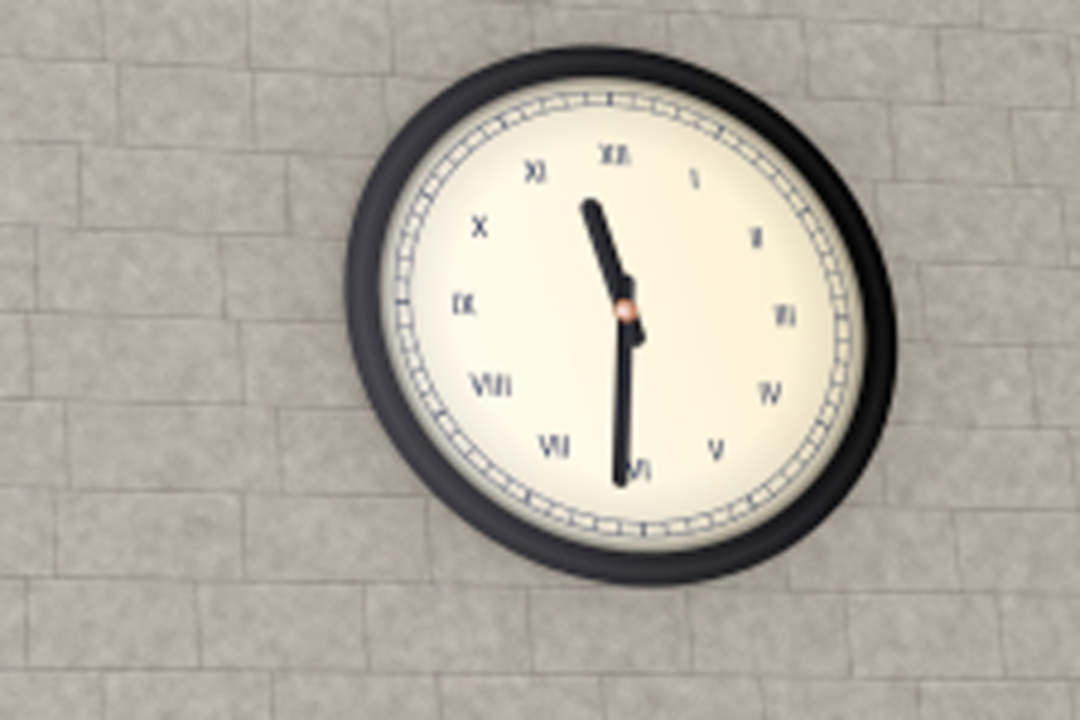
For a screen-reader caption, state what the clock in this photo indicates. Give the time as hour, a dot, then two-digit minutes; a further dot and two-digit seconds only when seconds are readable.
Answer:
11.31
